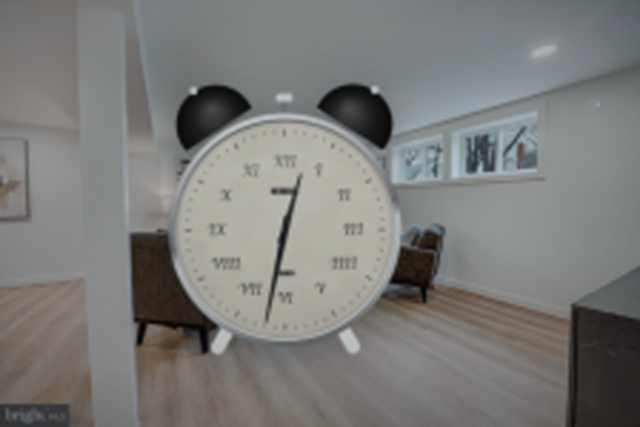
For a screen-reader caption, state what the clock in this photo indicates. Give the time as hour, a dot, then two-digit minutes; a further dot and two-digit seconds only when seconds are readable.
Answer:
12.32
